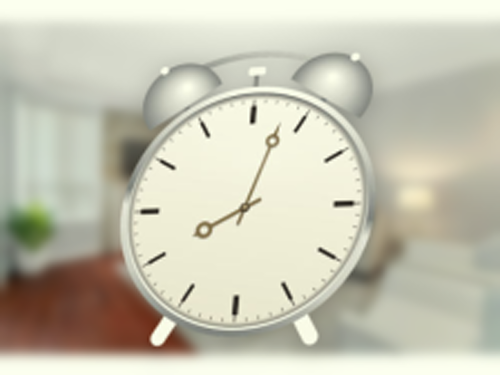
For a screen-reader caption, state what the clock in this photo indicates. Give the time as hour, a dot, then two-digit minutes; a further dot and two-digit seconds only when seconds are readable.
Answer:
8.03
